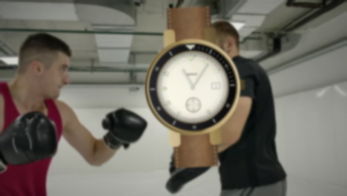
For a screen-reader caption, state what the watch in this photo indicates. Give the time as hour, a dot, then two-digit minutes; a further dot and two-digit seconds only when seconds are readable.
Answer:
11.06
